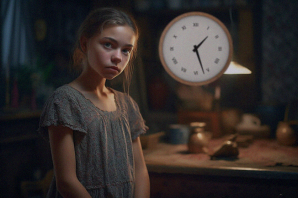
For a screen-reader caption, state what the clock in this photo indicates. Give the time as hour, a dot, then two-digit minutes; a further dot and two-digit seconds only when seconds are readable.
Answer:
1.27
